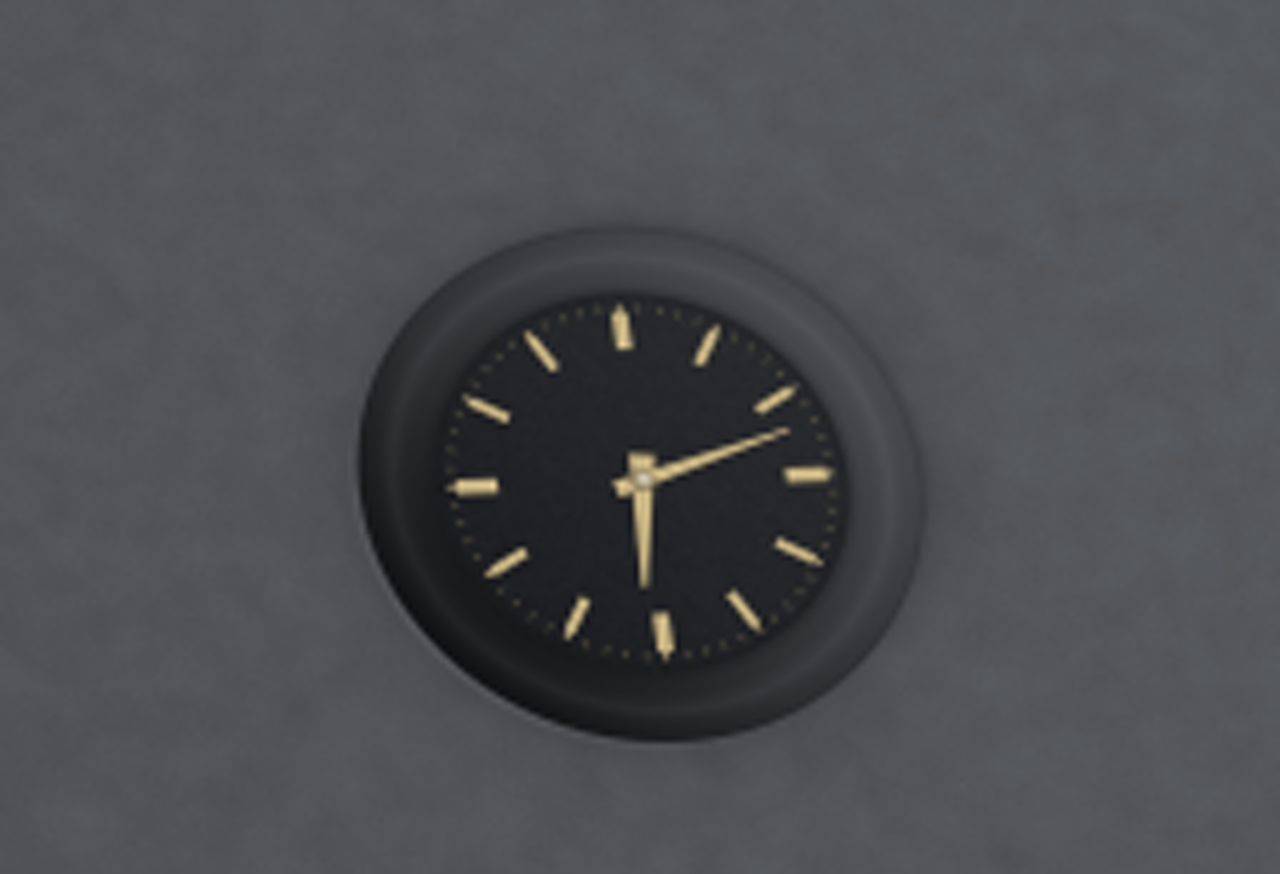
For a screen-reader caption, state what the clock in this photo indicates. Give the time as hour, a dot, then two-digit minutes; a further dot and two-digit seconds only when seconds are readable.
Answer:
6.12
